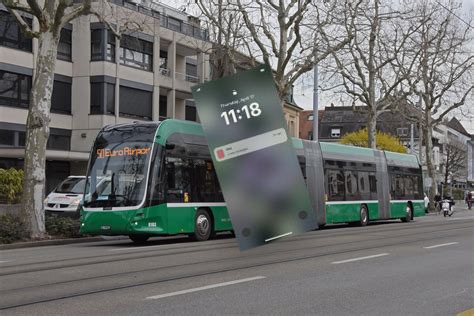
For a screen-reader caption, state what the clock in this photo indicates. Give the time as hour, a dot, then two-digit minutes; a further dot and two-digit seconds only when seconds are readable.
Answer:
11.18
